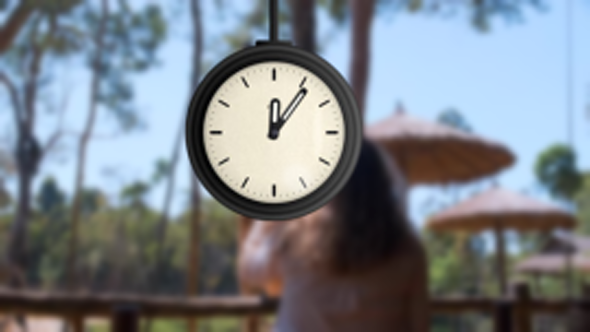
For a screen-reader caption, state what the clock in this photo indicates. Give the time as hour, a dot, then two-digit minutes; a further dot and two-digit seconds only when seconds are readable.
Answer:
12.06
